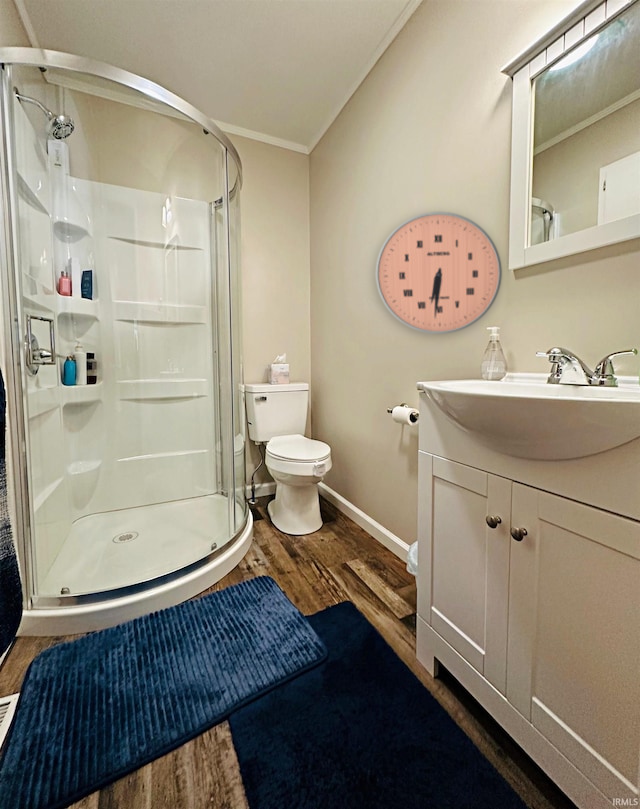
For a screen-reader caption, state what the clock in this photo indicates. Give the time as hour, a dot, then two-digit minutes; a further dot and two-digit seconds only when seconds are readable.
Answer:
6.31
